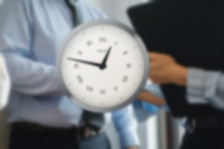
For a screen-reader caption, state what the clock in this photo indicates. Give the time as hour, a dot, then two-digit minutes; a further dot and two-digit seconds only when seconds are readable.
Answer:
12.47
